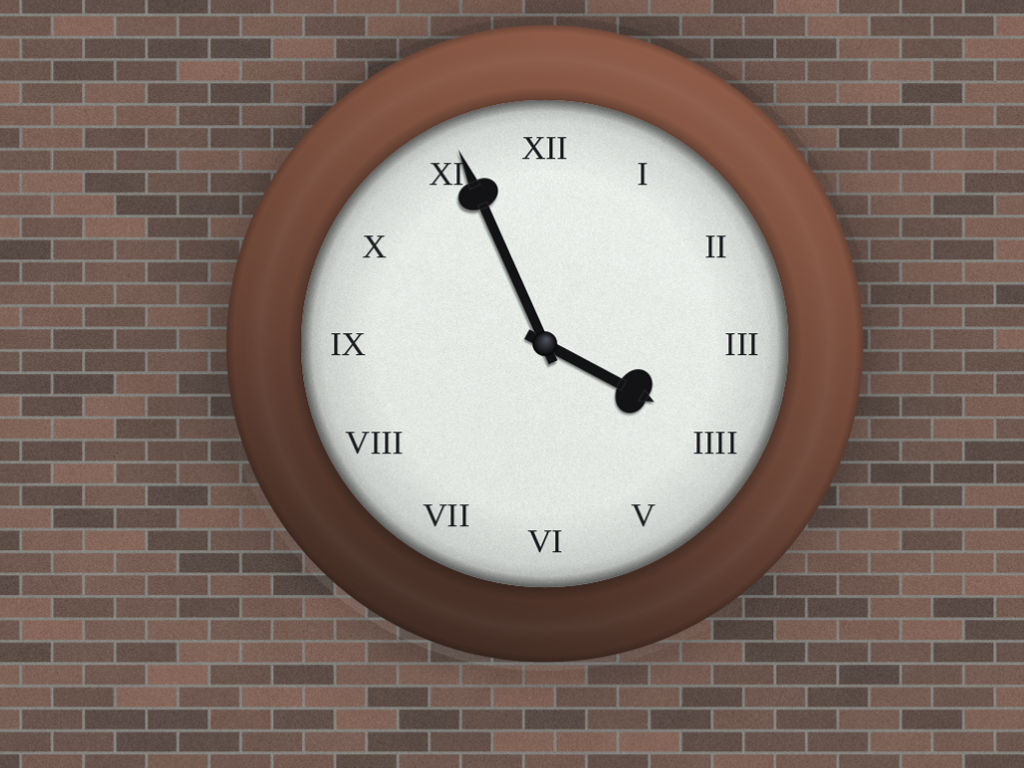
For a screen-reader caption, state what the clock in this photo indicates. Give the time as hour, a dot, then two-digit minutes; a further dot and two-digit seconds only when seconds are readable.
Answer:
3.56
